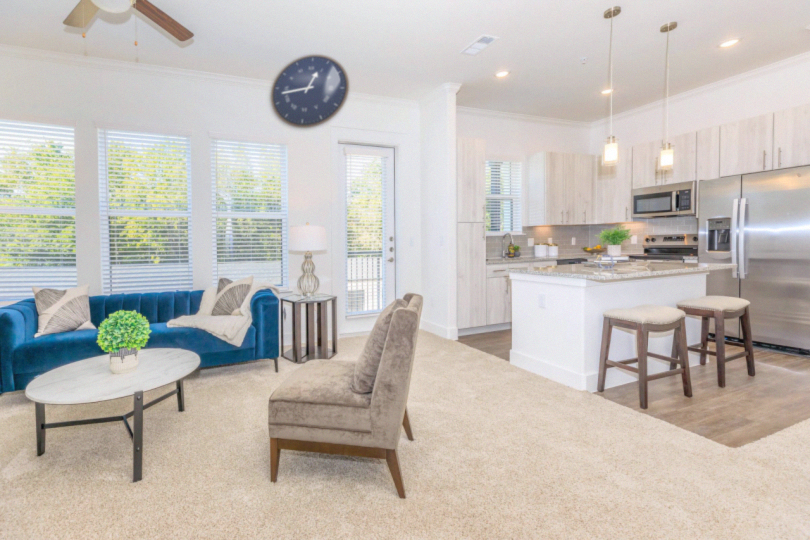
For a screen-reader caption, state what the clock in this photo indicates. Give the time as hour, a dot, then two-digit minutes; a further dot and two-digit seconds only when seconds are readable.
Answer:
12.43
